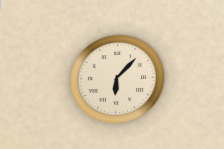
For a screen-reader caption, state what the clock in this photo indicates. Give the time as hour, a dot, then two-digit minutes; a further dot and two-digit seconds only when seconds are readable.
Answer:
6.07
